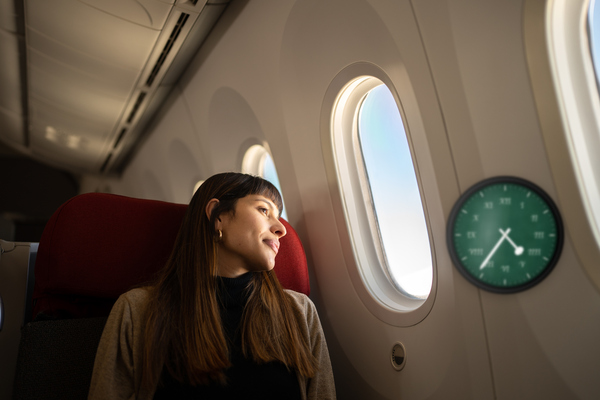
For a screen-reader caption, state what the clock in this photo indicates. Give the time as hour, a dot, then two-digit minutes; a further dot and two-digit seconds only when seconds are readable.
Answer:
4.36
